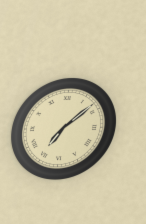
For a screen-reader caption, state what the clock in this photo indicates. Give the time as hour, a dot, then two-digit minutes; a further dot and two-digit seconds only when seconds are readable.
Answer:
7.08
